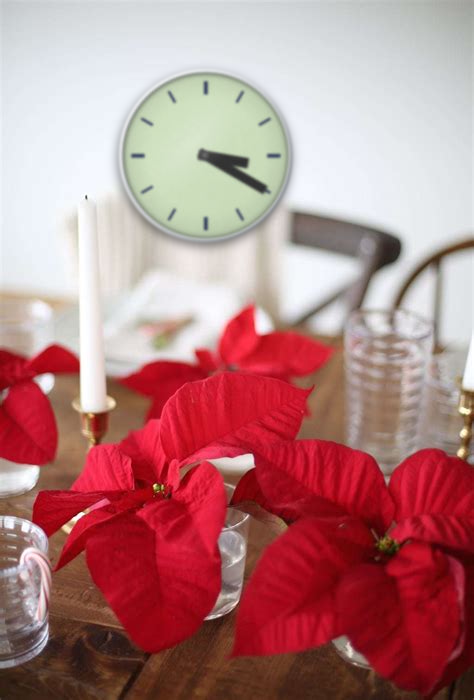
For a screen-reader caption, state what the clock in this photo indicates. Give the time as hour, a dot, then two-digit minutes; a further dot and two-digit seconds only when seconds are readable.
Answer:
3.20
